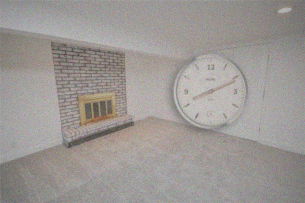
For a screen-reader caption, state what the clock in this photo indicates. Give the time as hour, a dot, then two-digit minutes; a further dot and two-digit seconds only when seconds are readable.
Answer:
8.11
